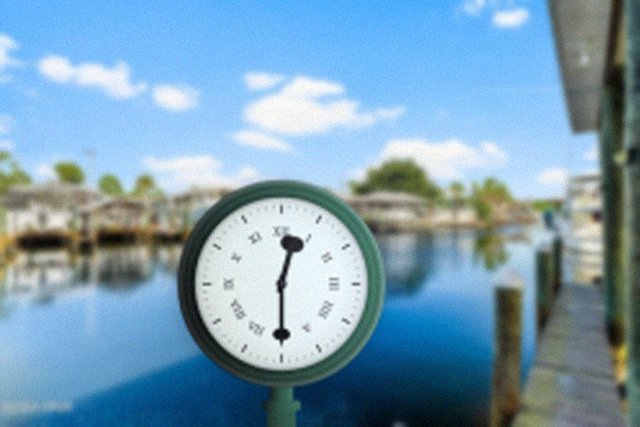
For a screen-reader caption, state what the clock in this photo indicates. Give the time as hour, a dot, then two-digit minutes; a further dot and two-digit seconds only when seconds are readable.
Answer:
12.30
